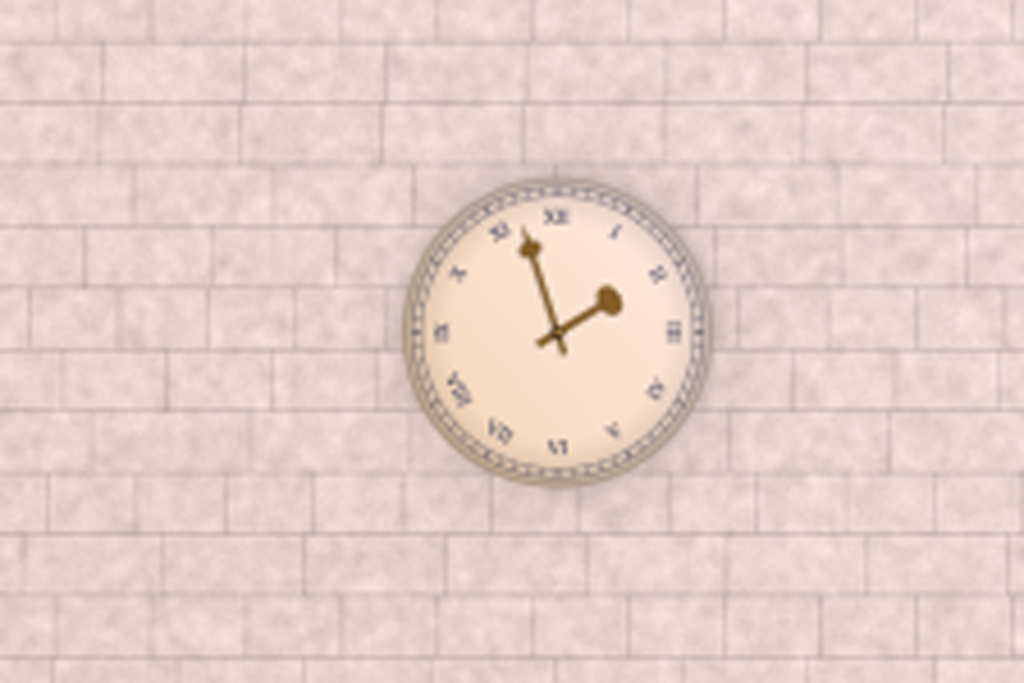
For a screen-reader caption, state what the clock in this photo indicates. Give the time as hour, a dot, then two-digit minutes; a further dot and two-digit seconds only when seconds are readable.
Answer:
1.57
